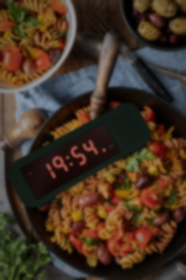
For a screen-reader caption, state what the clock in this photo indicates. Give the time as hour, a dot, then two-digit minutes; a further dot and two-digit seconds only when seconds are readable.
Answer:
19.54
